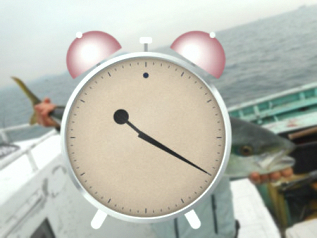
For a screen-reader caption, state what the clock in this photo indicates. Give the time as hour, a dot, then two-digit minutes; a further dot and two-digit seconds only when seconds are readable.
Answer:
10.20
